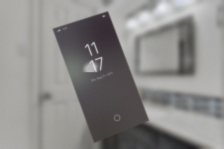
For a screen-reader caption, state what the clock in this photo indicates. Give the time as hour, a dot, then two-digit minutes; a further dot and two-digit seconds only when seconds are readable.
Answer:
11.17
